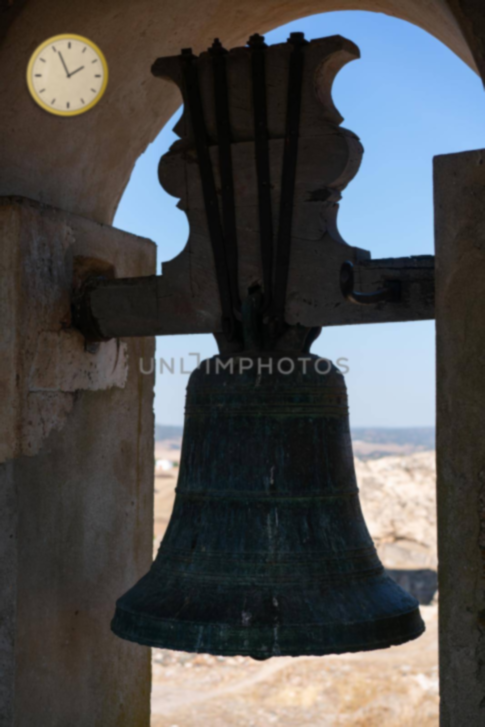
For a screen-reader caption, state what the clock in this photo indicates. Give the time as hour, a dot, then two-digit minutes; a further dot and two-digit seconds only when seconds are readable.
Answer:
1.56
